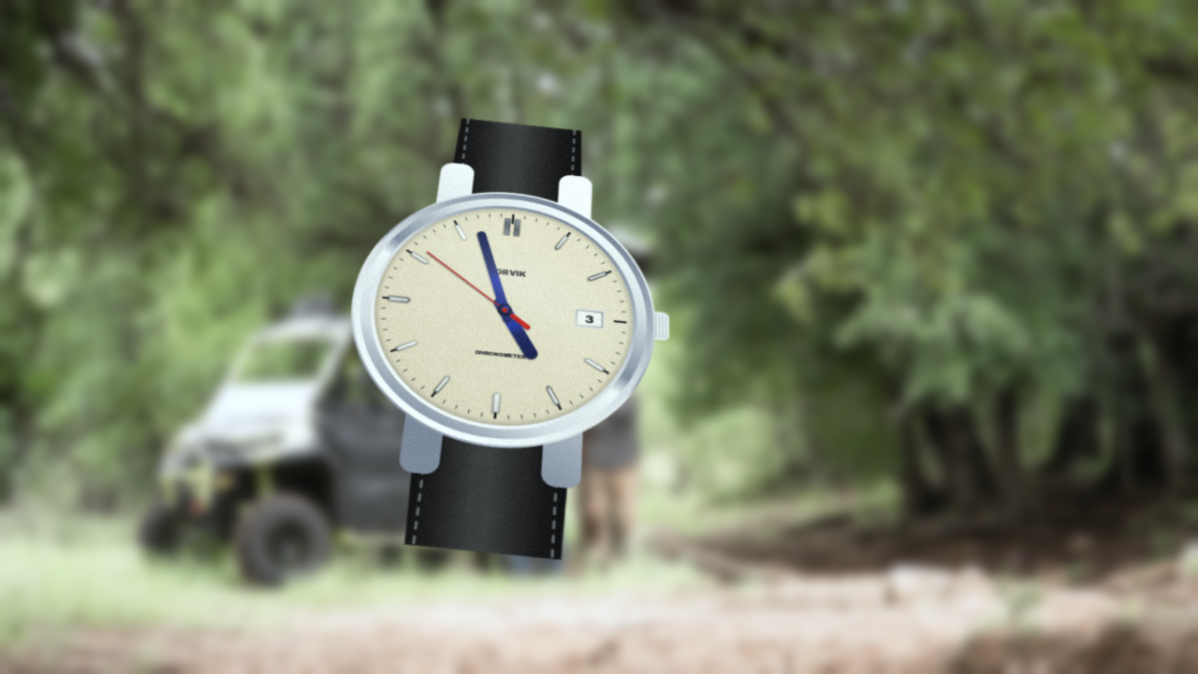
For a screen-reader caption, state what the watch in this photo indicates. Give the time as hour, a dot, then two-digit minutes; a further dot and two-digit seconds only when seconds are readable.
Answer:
4.56.51
